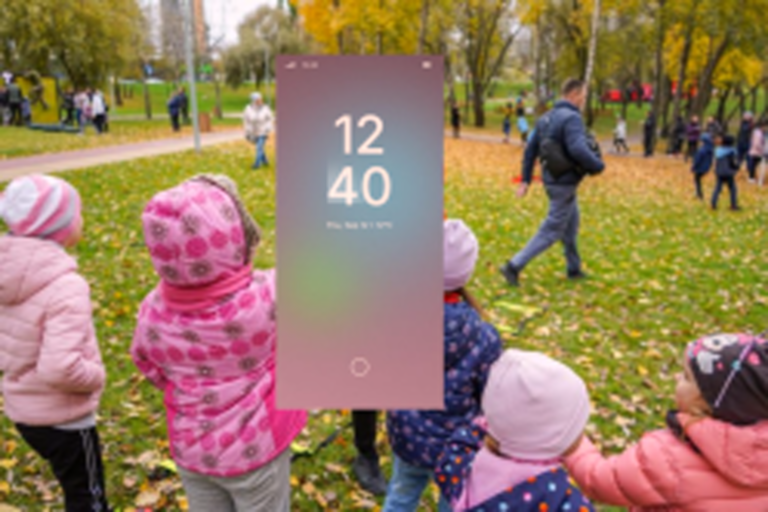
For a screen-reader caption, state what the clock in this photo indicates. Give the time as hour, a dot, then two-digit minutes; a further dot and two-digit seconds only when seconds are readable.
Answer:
12.40
